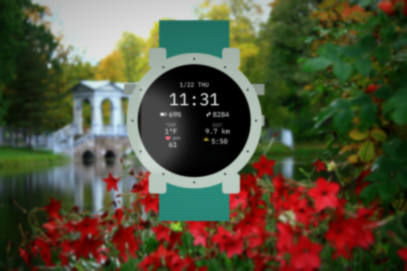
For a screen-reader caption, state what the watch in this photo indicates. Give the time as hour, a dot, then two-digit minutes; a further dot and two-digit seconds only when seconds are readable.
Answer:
11.31
